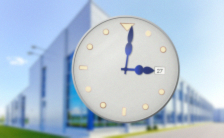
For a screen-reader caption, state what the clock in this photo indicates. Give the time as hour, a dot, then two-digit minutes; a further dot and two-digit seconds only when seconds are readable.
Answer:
3.01
